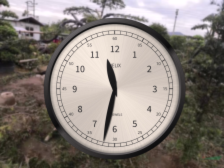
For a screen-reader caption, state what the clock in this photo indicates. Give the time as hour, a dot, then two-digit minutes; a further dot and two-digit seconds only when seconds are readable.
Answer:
11.32
